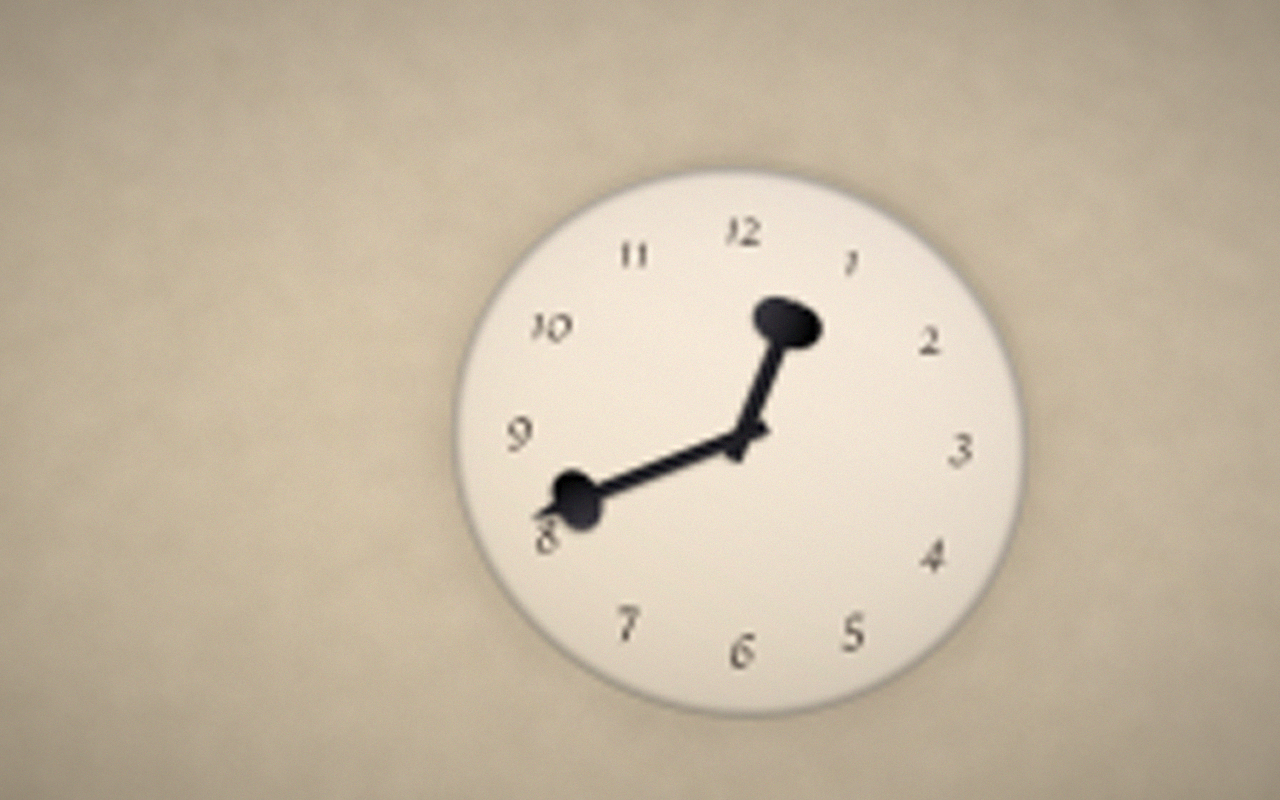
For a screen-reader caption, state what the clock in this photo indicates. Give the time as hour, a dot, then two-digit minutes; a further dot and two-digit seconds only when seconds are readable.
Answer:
12.41
